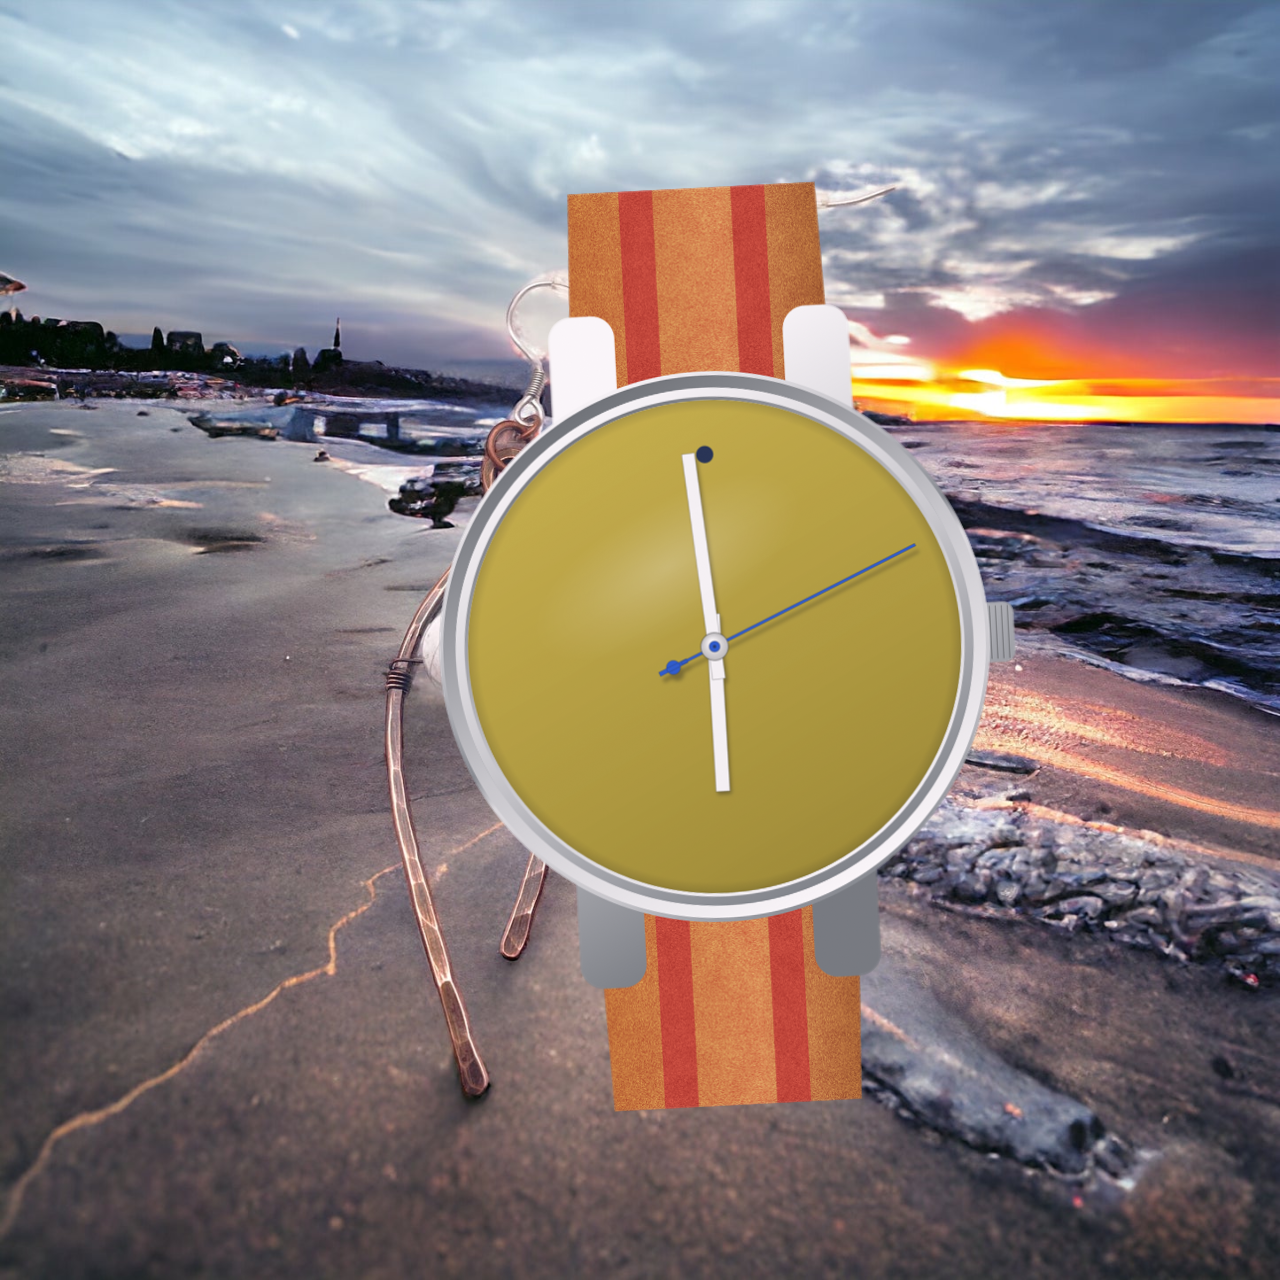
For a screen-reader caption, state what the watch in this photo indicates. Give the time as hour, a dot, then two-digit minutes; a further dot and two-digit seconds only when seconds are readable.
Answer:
5.59.11
